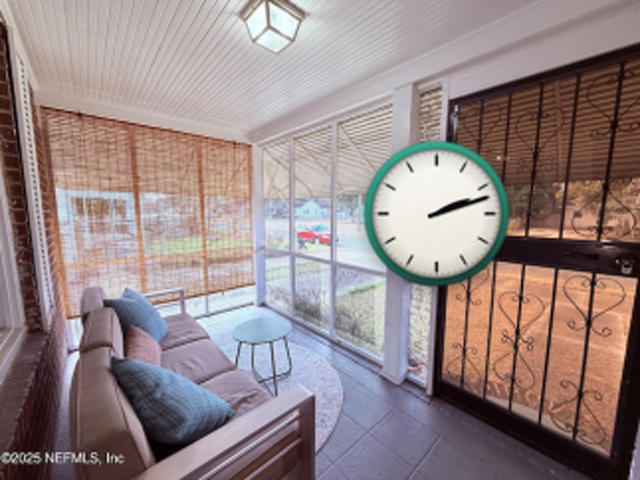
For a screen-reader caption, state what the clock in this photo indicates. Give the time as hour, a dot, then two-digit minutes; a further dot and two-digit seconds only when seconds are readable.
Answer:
2.12
